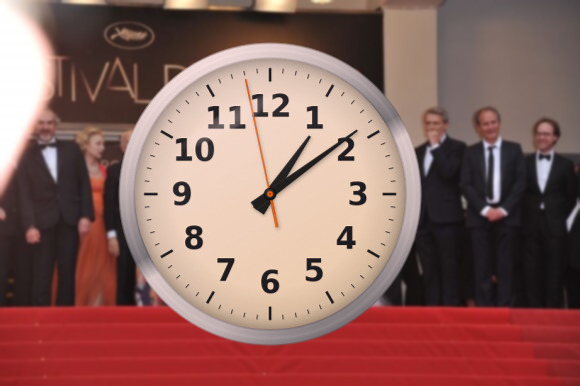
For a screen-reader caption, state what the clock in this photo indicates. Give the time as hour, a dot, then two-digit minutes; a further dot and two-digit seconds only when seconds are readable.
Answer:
1.08.58
